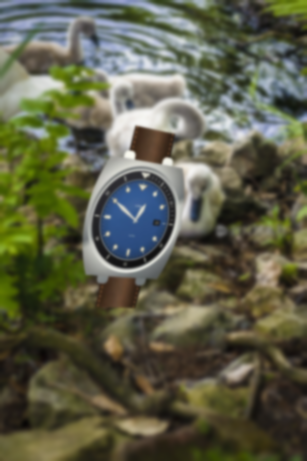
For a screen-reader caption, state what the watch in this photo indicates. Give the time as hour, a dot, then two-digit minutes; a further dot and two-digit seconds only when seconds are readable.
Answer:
12.50
